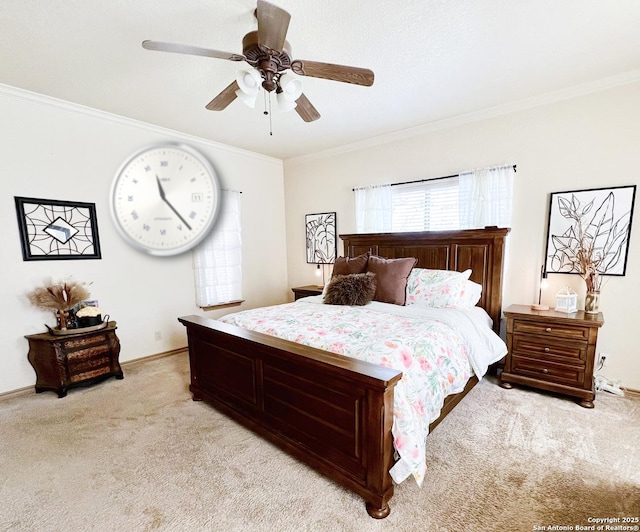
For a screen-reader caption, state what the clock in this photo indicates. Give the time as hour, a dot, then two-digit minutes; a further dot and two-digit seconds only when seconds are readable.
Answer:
11.23
